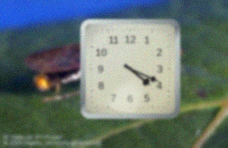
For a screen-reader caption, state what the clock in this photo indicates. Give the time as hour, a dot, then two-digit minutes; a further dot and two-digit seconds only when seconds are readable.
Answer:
4.19
